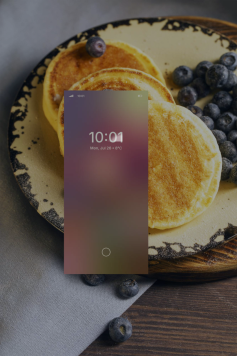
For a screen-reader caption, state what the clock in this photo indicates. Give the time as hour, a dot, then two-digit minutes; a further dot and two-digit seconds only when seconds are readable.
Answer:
10.01
